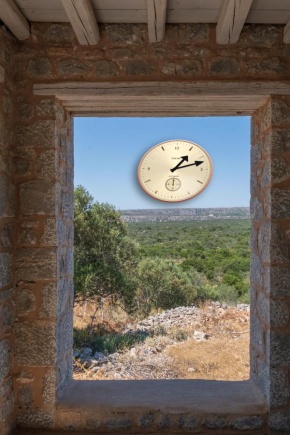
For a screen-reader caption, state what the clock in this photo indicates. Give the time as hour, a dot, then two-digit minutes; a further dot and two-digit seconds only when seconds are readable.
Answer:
1.12
